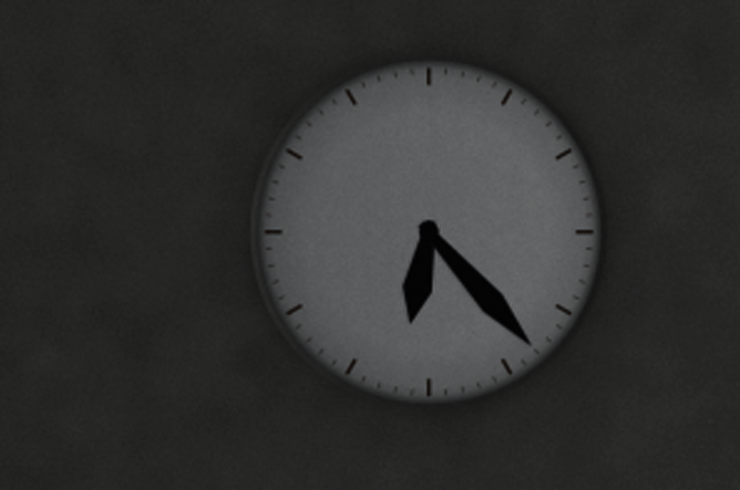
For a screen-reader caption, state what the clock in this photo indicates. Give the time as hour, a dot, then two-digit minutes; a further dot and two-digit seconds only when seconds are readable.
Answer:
6.23
